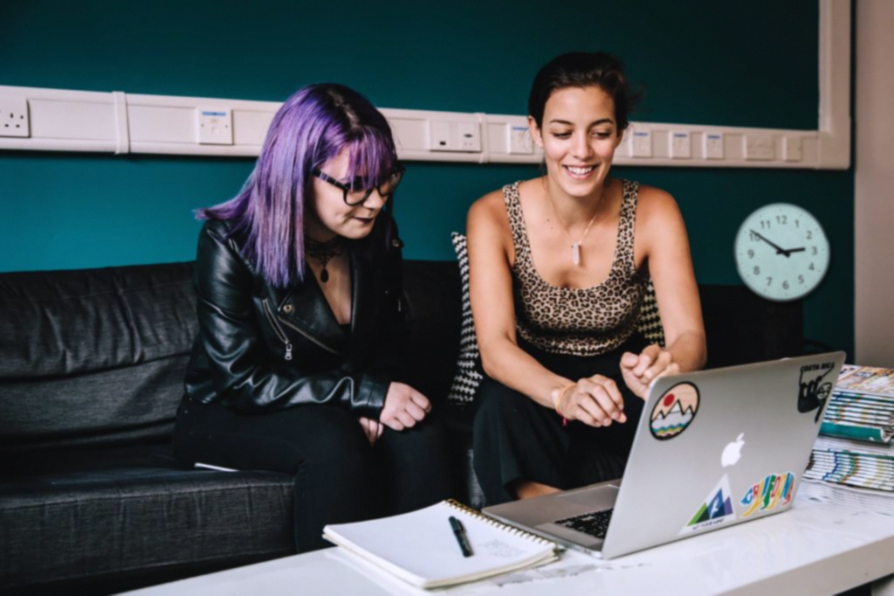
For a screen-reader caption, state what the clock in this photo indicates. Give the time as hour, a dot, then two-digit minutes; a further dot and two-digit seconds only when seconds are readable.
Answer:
2.51
